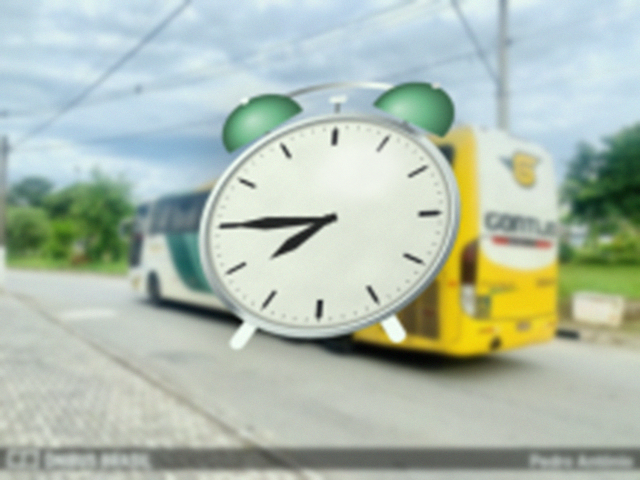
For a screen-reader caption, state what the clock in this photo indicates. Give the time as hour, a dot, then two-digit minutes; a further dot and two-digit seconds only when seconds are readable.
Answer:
7.45
